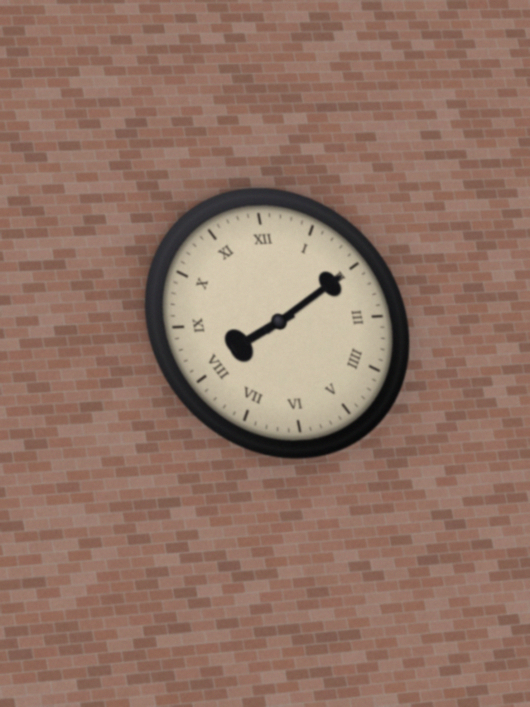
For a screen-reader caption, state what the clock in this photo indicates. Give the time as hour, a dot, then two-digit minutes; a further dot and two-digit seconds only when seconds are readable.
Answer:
8.10
